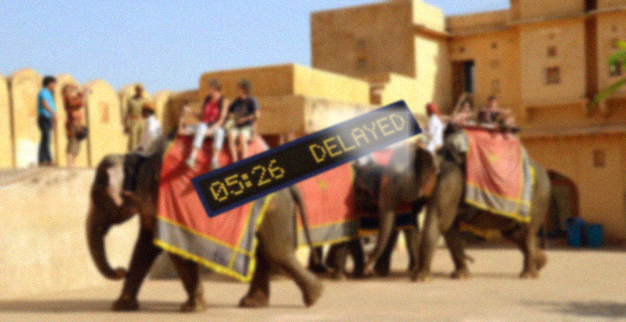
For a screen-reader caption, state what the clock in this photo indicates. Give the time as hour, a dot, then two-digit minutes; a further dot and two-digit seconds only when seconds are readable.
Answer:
5.26
